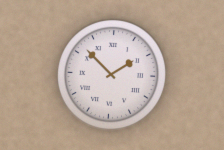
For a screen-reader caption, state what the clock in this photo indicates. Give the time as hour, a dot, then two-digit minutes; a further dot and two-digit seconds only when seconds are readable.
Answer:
1.52
